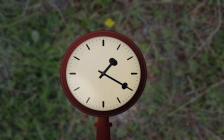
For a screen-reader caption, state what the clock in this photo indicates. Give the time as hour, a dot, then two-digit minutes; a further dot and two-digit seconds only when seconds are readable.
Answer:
1.20
